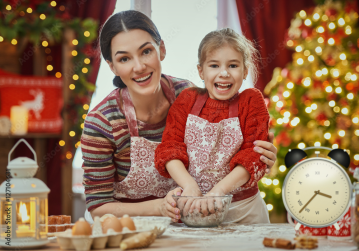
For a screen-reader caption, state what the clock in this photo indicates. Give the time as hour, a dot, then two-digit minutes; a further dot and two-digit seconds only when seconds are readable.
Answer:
3.37
